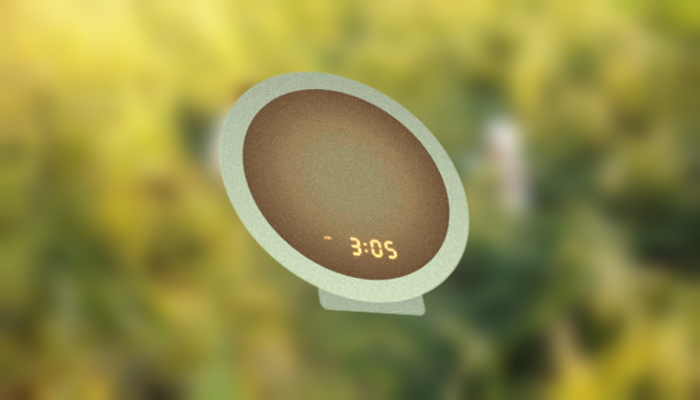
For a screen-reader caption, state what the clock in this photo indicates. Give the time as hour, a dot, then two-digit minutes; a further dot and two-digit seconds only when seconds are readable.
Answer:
3.05
